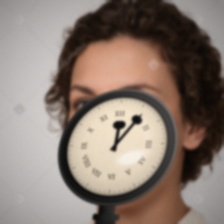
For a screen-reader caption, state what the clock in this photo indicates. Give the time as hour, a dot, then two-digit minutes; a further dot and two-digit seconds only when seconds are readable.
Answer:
12.06
